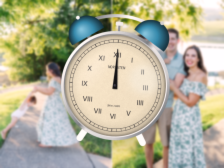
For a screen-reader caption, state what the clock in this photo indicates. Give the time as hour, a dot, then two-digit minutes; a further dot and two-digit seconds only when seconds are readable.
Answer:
12.00
